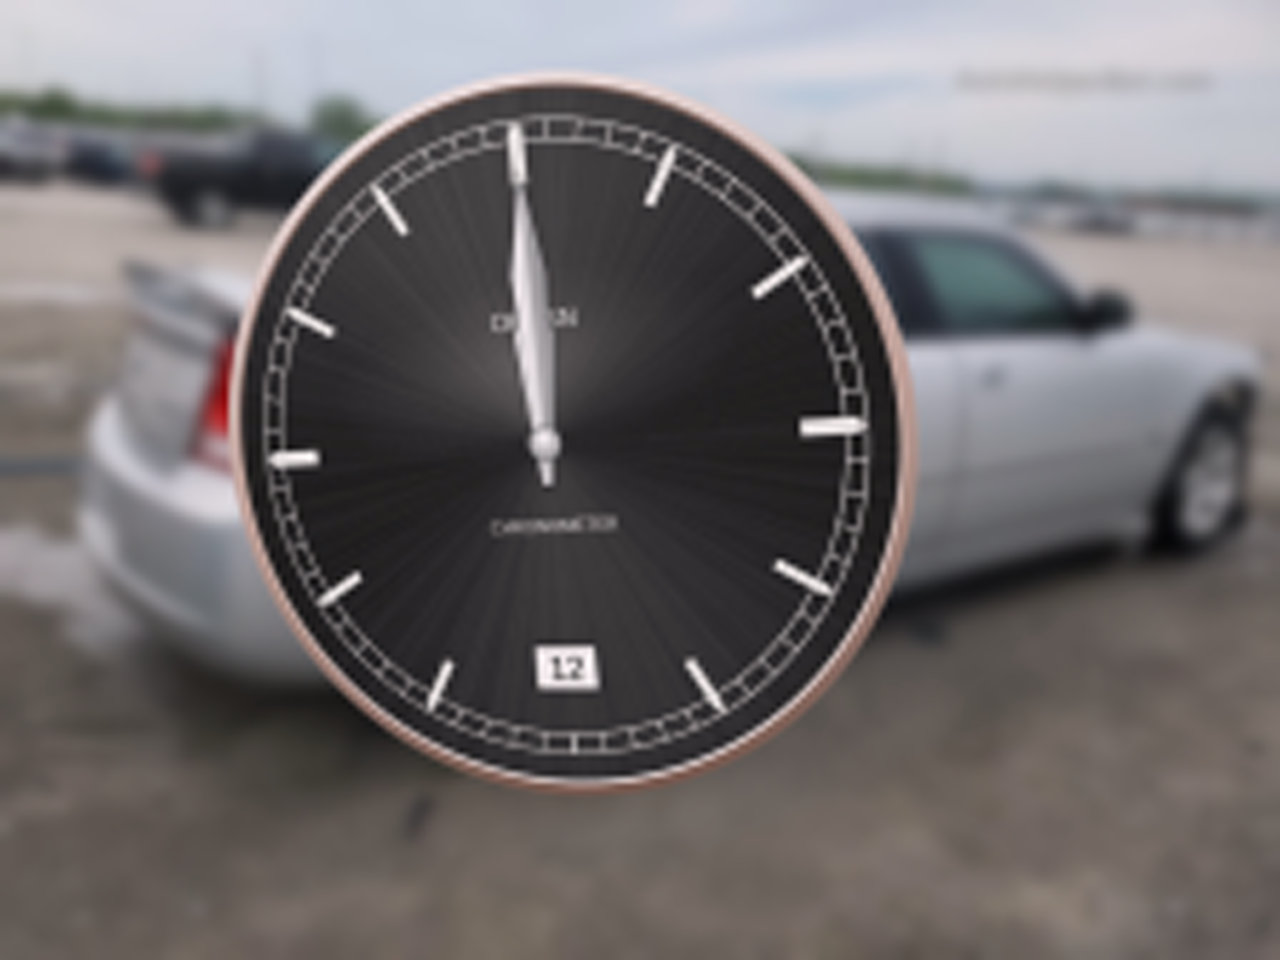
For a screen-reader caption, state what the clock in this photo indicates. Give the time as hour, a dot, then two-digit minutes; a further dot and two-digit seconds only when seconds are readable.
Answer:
12.00
